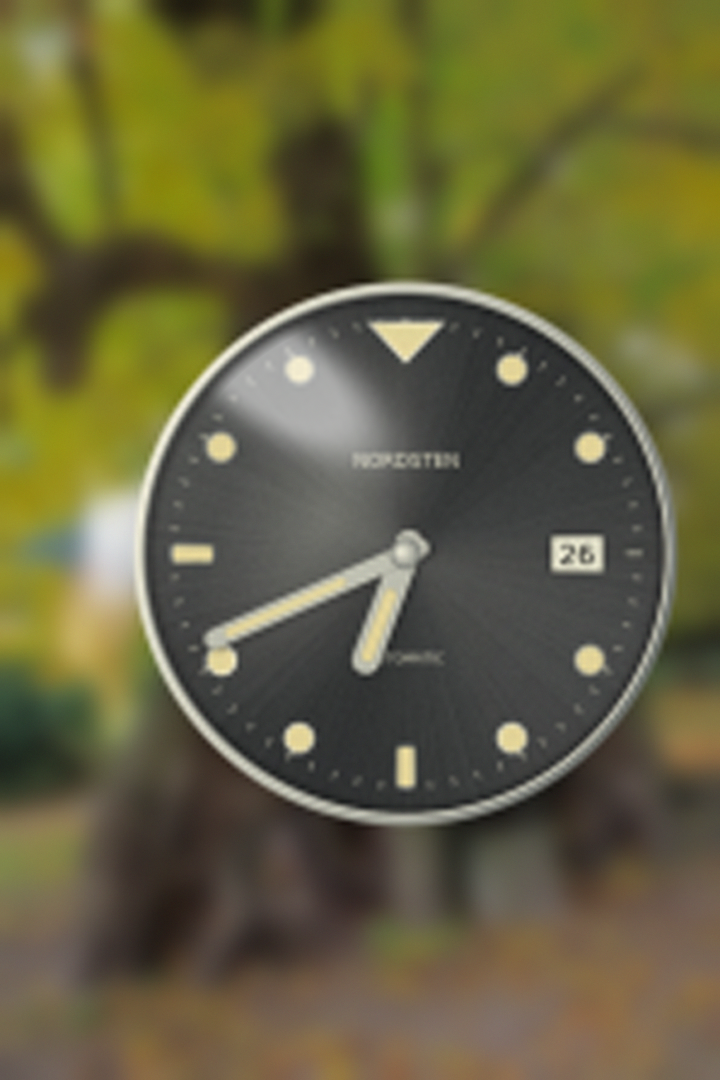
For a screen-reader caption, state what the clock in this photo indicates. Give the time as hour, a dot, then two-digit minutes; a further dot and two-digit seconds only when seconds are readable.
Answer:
6.41
